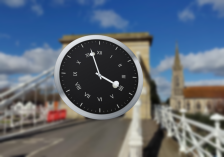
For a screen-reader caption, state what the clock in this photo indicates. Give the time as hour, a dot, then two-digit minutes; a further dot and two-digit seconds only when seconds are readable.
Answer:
3.57
